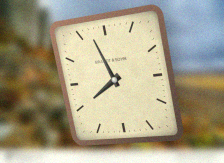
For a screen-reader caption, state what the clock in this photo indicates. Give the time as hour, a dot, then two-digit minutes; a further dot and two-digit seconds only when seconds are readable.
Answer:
7.57
